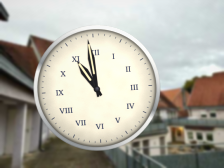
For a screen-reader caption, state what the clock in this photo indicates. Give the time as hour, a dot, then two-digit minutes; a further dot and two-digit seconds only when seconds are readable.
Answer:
10.59
